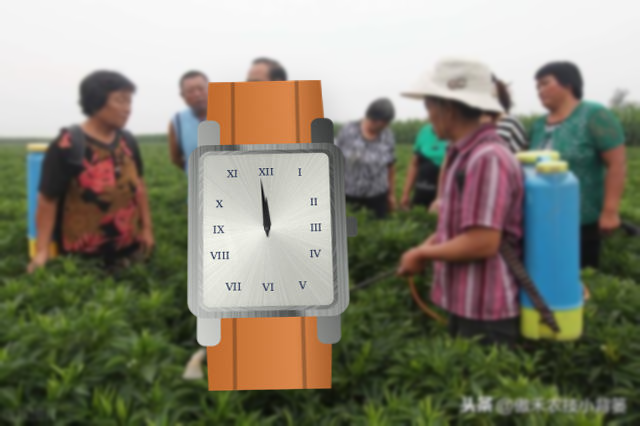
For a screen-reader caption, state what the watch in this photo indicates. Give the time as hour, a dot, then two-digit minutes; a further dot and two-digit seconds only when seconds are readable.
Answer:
11.59
